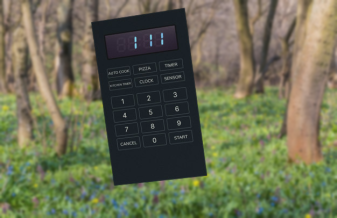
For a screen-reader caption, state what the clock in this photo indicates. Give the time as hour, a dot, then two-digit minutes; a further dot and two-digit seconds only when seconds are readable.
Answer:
1.11
